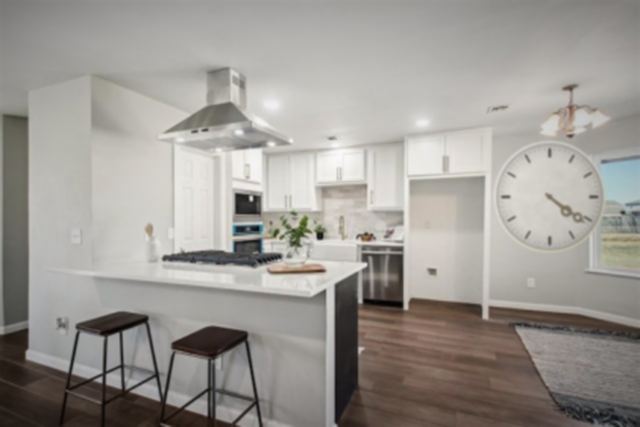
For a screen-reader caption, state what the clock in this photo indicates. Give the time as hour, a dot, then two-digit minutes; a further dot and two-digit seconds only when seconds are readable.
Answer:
4.21
